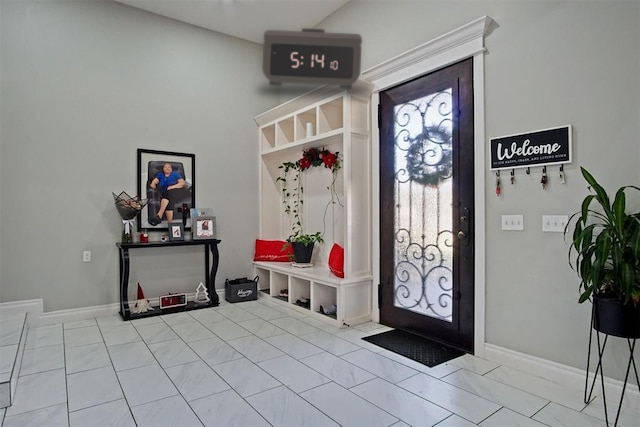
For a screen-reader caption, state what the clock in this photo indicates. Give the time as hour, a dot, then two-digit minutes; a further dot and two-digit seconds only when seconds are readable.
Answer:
5.14
